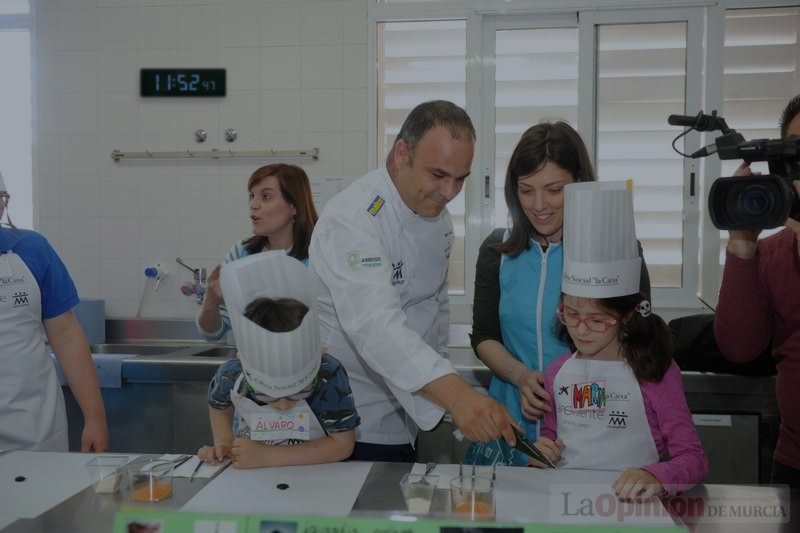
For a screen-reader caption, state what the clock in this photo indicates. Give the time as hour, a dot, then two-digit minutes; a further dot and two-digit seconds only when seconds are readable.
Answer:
11.52
